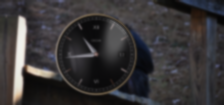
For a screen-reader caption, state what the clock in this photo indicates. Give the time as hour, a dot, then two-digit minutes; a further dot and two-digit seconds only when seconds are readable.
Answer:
10.44
